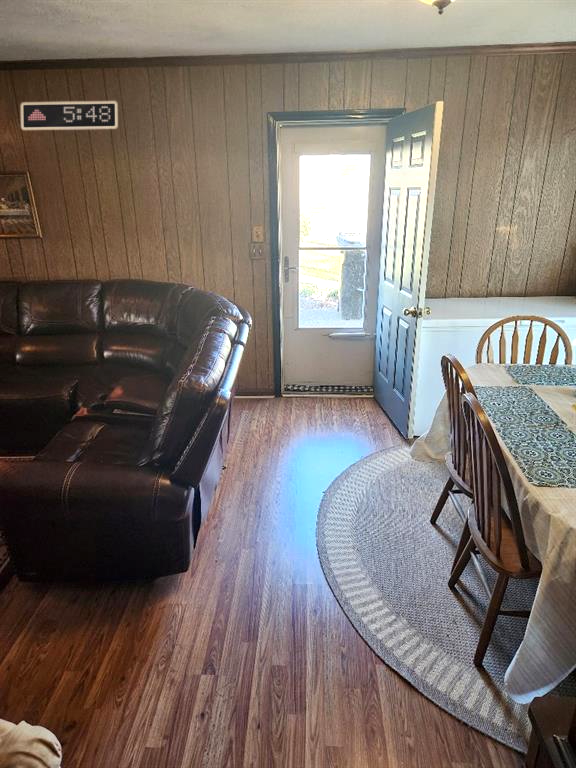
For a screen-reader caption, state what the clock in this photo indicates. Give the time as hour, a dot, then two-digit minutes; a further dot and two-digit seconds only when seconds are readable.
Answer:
5.48
